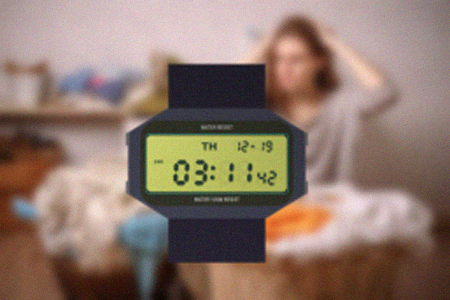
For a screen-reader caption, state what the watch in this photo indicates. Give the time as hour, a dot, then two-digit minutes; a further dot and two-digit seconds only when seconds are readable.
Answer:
3.11.42
